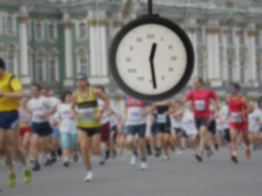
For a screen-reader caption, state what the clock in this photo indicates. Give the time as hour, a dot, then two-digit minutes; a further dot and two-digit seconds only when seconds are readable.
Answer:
12.29
